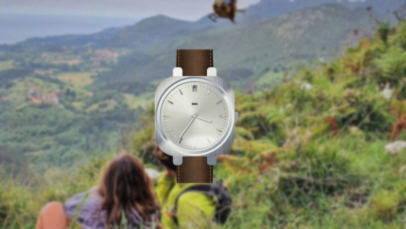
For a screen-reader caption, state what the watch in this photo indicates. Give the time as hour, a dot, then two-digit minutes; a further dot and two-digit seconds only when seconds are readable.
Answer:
3.36
